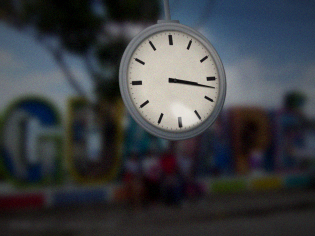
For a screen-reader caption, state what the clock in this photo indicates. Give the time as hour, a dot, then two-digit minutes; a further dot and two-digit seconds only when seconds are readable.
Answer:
3.17
